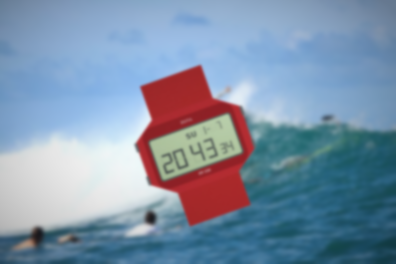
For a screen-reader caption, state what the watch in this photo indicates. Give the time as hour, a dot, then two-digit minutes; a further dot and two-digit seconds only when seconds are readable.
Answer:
20.43
